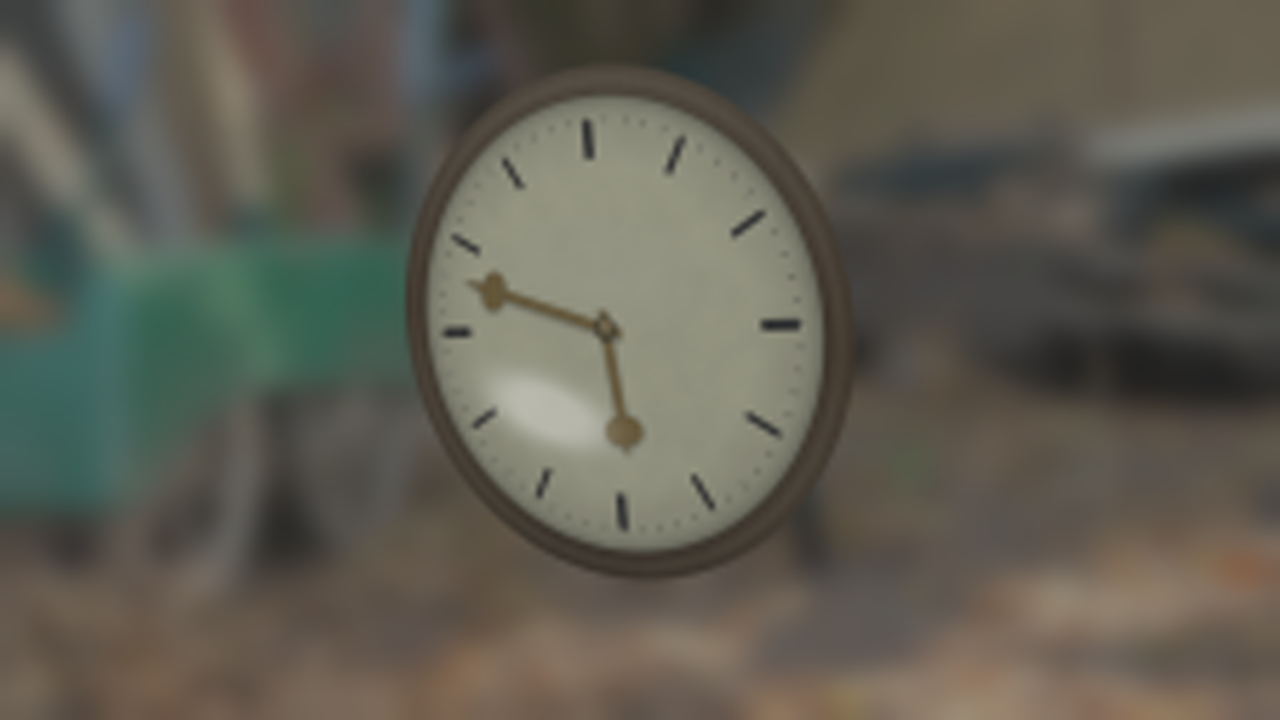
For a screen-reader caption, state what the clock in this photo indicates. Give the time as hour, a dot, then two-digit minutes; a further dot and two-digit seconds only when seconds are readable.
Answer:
5.48
